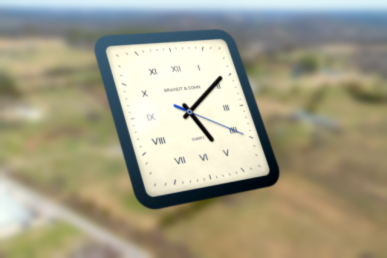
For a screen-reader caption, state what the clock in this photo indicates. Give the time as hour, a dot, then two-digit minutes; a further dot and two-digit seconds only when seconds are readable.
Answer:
5.09.20
